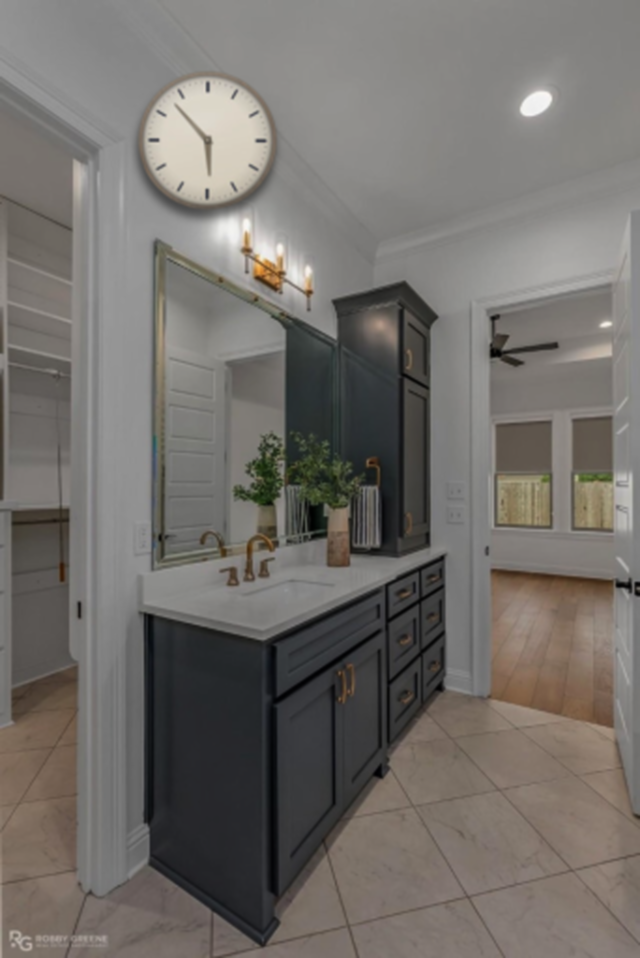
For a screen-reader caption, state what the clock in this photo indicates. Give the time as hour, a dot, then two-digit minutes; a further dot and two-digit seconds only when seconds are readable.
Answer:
5.53
